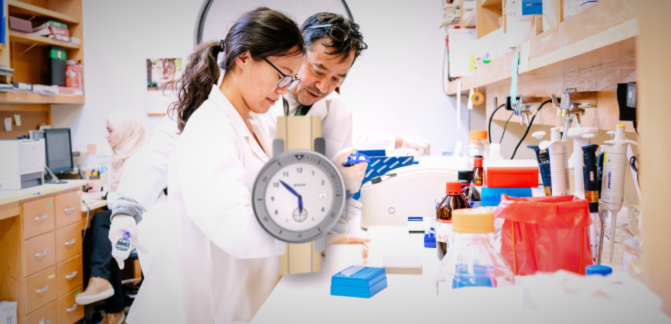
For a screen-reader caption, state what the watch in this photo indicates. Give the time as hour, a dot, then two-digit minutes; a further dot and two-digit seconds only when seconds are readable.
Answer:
5.52
